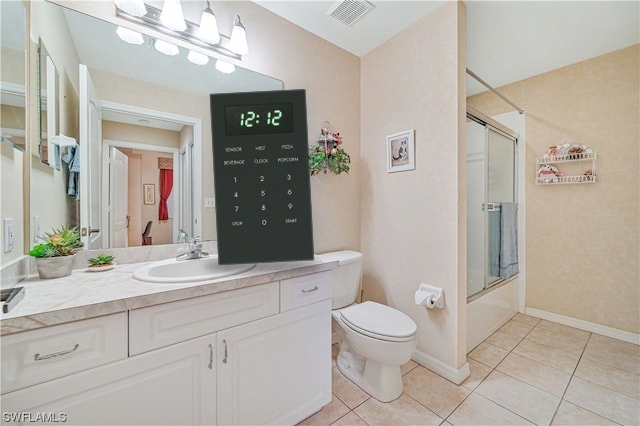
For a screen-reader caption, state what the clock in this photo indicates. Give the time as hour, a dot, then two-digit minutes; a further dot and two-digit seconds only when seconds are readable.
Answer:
12.12
